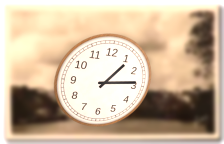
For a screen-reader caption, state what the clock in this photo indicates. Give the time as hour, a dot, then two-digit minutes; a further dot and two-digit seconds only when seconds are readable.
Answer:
1.14
